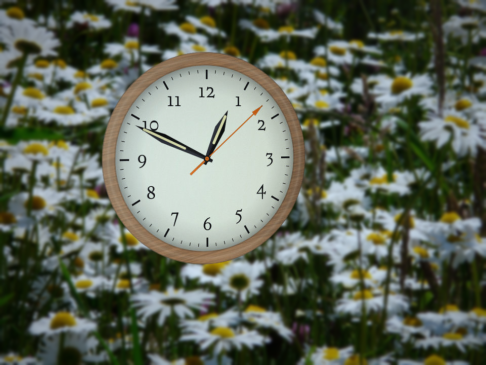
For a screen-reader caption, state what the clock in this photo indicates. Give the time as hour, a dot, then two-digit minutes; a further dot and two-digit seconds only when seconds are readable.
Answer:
12.49.08
